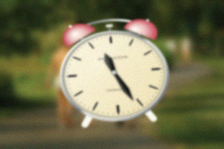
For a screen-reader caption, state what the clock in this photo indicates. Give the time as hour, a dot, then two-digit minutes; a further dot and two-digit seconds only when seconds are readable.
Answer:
11.26
